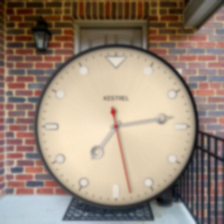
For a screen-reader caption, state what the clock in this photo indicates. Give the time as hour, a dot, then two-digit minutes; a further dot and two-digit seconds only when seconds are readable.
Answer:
7.13.28
